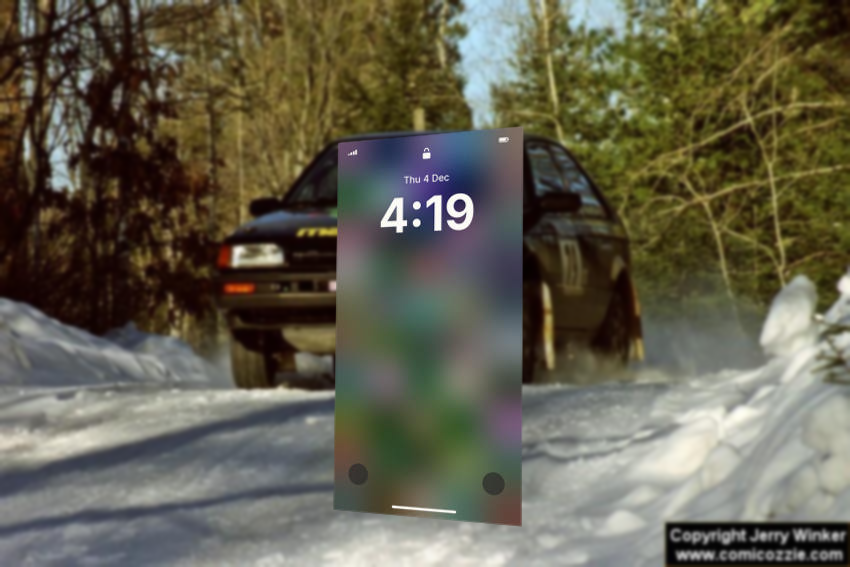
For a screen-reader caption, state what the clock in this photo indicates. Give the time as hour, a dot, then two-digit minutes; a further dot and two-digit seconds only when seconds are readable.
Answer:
4.19
